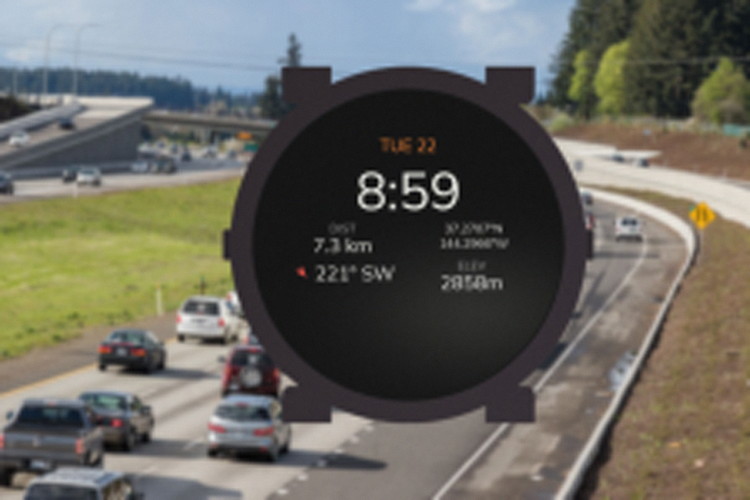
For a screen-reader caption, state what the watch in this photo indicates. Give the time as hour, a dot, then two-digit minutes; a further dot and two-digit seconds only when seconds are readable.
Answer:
8.59
